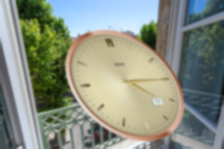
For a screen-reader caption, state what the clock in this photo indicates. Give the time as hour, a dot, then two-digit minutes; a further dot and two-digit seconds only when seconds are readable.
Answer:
4.15
